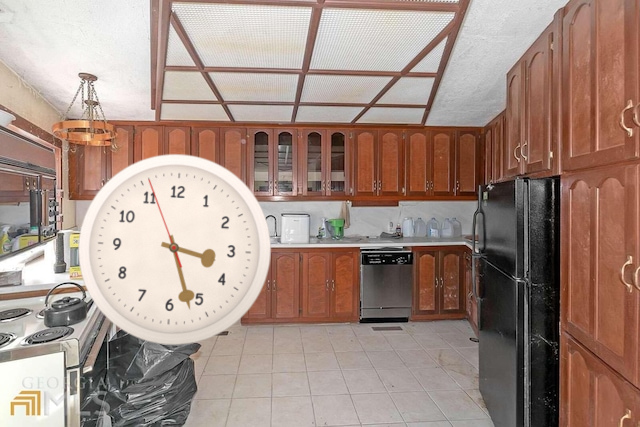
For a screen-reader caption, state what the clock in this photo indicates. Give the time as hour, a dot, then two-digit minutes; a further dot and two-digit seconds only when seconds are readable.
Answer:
3.26.56
